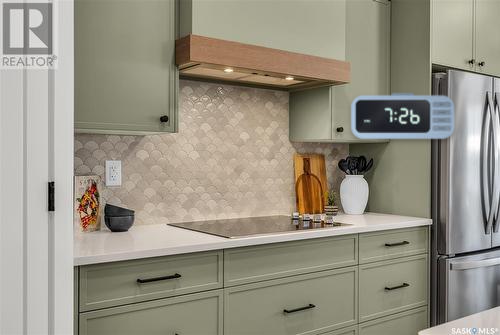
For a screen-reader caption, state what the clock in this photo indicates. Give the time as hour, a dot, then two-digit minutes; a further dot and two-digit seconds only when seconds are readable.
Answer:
7.26
